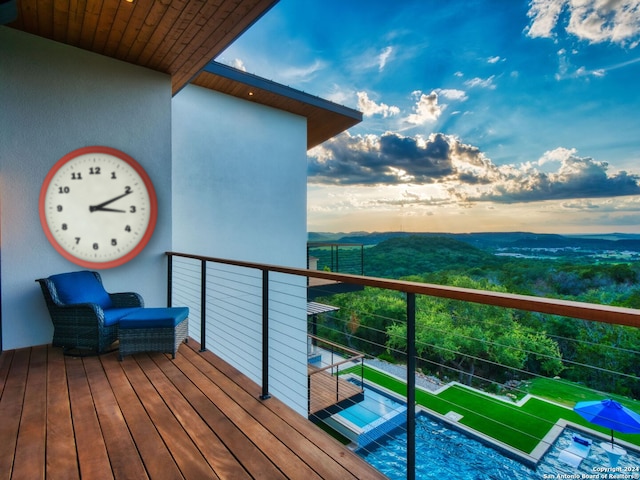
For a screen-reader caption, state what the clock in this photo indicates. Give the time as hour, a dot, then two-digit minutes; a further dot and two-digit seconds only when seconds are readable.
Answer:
3.11
